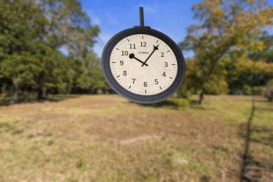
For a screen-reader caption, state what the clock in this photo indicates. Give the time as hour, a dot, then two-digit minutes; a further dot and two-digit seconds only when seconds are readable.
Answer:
10.06
